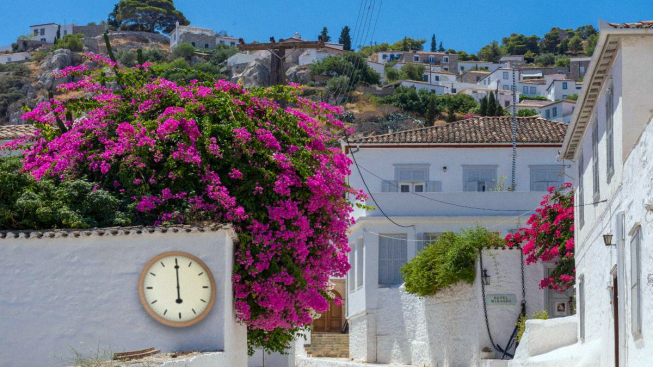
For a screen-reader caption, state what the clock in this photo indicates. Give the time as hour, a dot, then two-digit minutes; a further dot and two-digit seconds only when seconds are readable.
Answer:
6.00
